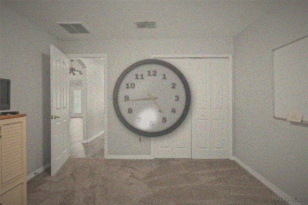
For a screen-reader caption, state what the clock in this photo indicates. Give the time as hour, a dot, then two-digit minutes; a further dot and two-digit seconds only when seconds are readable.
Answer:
4.44
